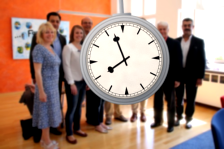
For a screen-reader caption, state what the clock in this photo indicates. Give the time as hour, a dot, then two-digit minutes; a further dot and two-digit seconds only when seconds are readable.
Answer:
7.57
